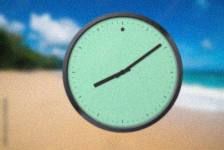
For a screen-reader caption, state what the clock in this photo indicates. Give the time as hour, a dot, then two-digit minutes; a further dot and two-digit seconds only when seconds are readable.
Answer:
8.09
